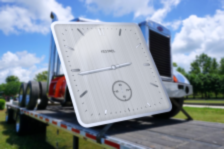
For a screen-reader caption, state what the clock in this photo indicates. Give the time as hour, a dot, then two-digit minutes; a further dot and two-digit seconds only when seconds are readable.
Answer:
2.44
